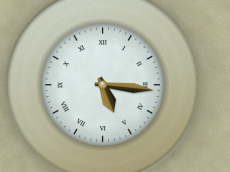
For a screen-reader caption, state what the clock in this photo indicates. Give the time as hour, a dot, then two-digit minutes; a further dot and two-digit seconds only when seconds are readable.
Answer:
5.16
